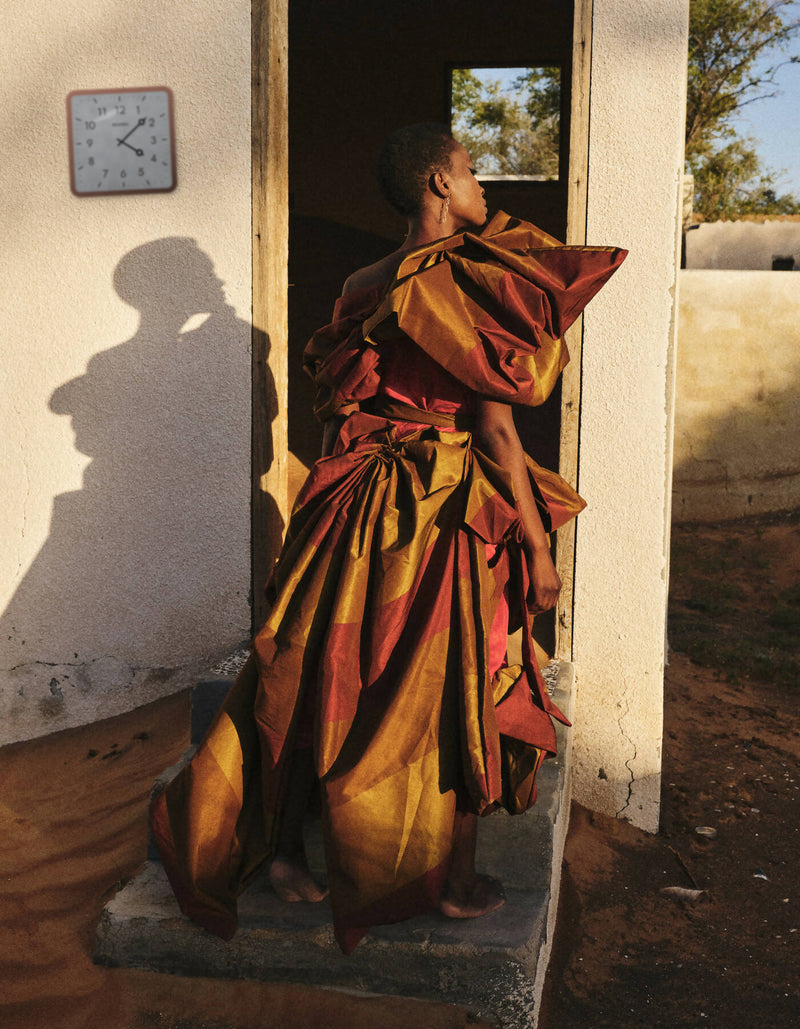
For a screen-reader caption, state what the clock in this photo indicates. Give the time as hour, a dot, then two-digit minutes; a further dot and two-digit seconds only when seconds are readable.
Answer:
4.08
